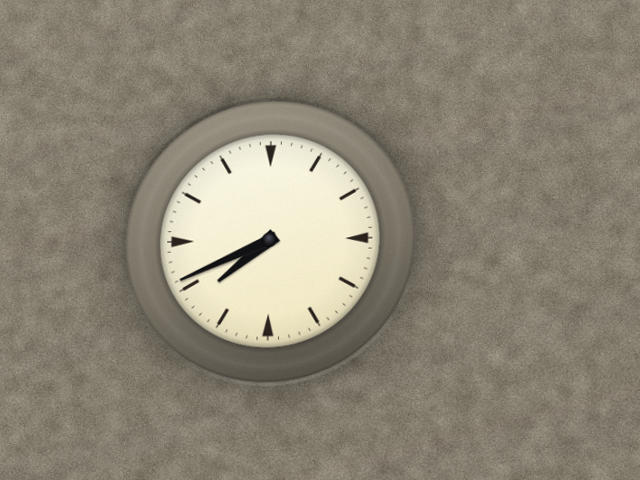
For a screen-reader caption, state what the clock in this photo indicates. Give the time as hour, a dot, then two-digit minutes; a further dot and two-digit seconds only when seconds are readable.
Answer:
7.41
